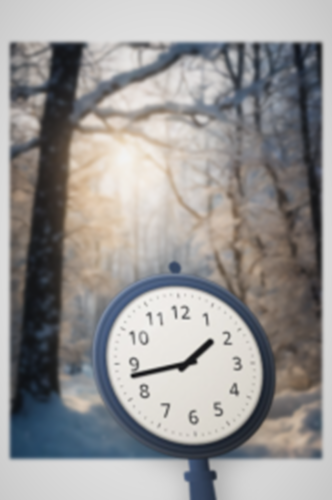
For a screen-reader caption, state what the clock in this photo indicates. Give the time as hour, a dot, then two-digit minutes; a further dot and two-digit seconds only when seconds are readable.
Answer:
1.43
